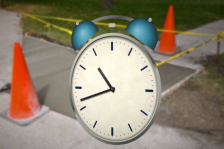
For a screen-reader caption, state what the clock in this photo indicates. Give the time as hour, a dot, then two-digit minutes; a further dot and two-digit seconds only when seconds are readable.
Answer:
10.42
